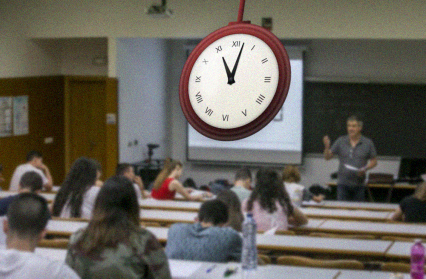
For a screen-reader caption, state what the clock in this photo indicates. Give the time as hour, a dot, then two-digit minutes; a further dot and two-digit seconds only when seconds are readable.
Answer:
11.02
